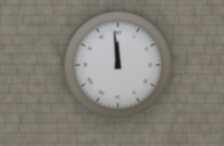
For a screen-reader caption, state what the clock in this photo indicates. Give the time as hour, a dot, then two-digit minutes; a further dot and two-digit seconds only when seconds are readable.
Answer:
11.59
